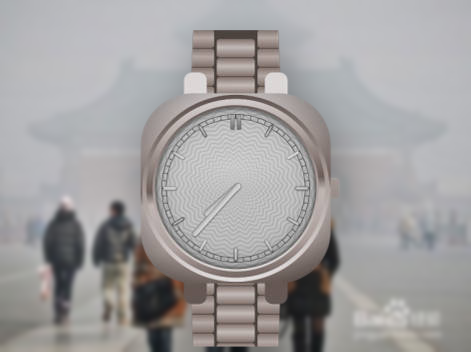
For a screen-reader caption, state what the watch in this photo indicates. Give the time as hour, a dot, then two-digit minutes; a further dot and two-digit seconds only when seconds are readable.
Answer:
7.37
